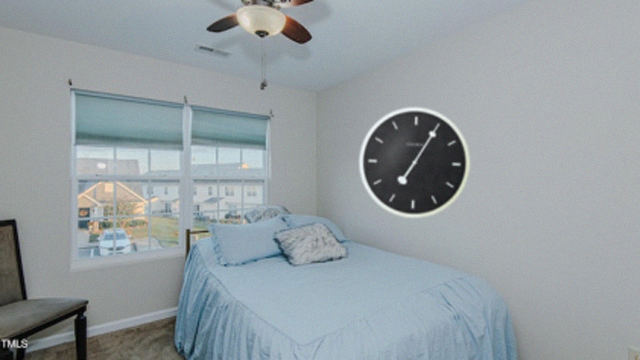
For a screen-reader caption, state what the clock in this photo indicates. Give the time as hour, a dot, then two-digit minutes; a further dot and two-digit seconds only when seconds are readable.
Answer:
7.05
